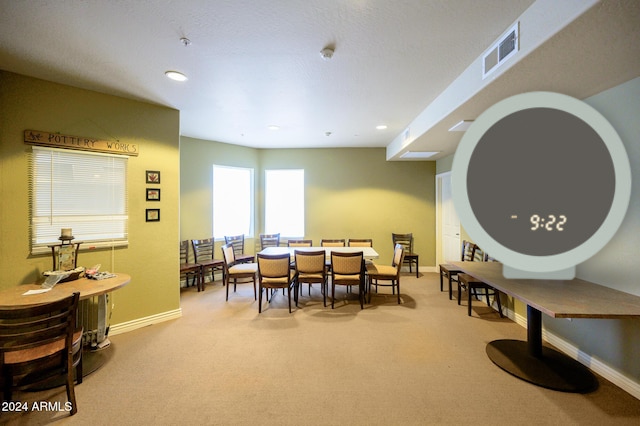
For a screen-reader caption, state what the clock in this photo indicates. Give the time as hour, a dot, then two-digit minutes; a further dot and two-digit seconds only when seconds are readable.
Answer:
9.22
